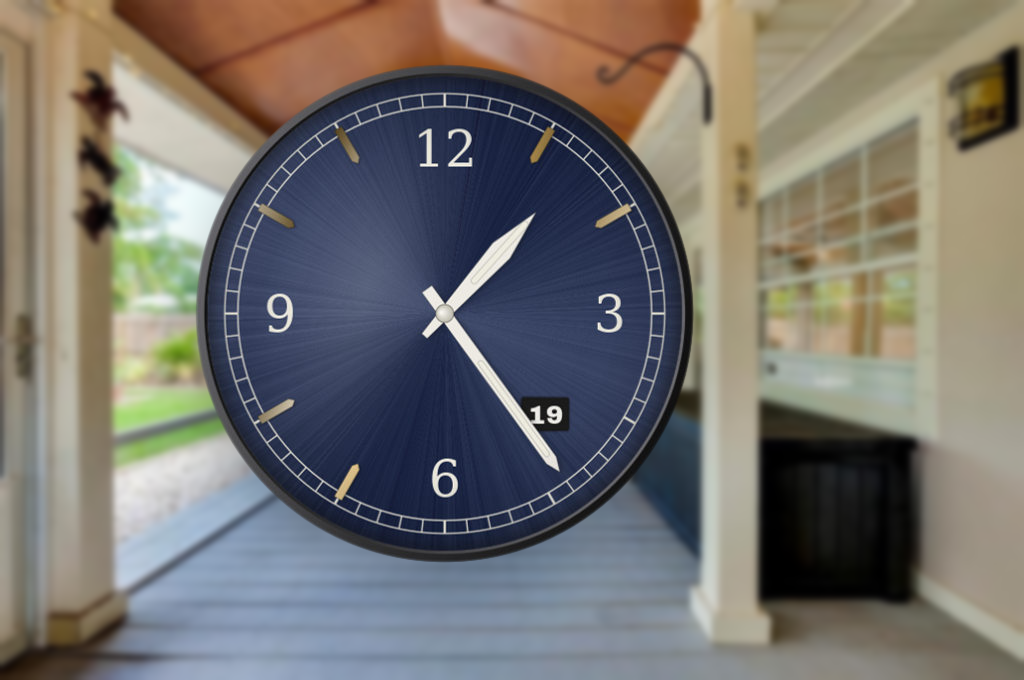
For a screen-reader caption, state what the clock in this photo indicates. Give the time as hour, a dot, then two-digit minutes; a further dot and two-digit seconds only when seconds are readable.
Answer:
1.24
